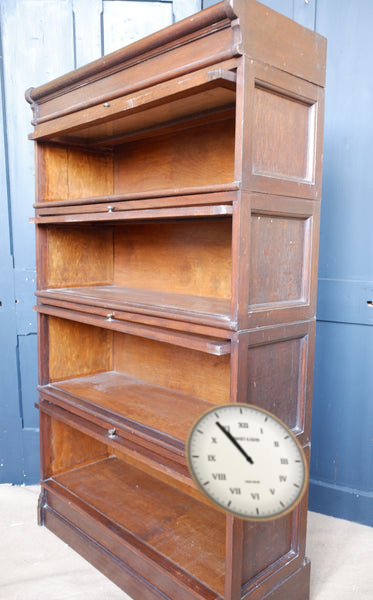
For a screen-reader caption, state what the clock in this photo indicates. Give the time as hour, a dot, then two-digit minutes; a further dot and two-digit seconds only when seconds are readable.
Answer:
10.54
